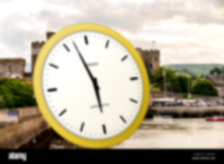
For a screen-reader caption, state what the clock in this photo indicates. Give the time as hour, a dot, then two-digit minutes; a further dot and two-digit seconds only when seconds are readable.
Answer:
5.57
